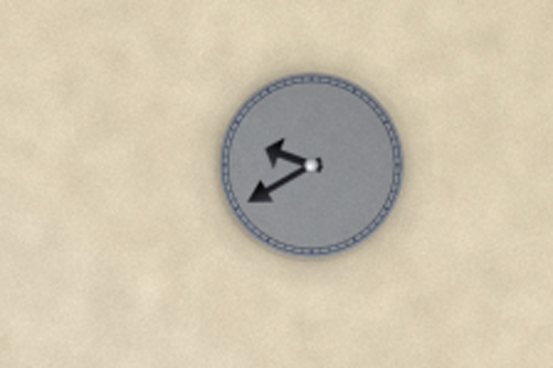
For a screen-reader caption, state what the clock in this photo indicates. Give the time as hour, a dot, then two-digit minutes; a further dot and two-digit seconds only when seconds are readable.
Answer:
9.40
